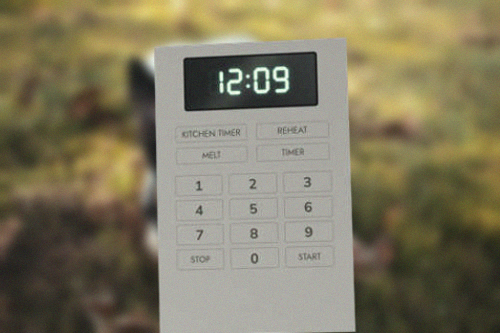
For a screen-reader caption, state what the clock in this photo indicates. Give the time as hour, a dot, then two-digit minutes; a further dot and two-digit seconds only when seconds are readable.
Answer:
12.09
